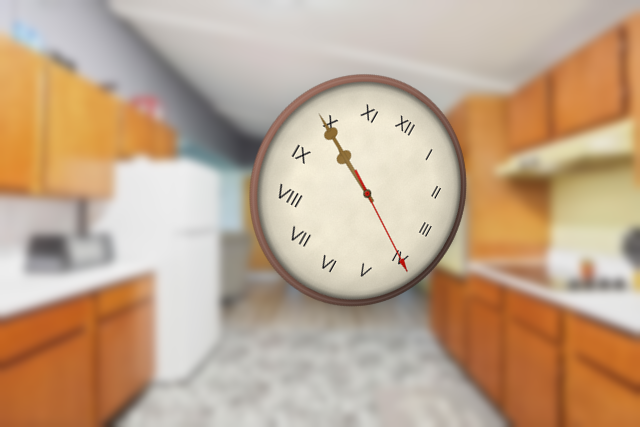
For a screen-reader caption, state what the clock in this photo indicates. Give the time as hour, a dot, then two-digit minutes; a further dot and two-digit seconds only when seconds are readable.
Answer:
9.49.20
